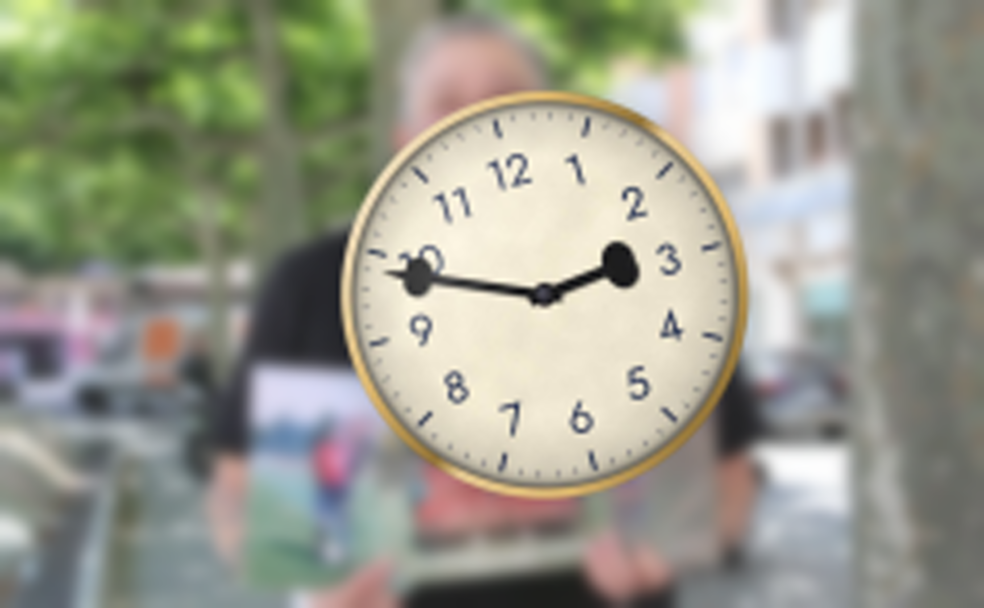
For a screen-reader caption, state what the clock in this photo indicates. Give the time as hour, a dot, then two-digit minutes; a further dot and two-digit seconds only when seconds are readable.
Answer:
2.49
